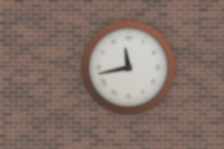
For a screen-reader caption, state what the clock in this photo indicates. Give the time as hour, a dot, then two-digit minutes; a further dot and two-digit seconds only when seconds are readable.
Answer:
11.43
